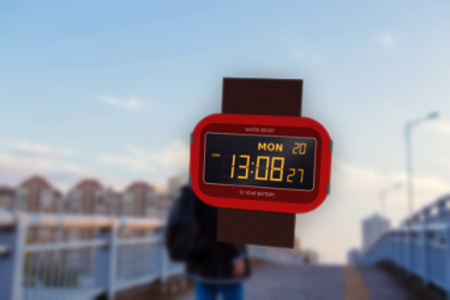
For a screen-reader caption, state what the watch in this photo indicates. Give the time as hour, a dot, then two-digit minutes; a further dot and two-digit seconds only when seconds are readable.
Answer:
13.08.27
